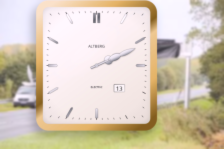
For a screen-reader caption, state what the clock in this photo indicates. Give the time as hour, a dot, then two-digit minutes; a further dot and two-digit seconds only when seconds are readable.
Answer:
2.11
